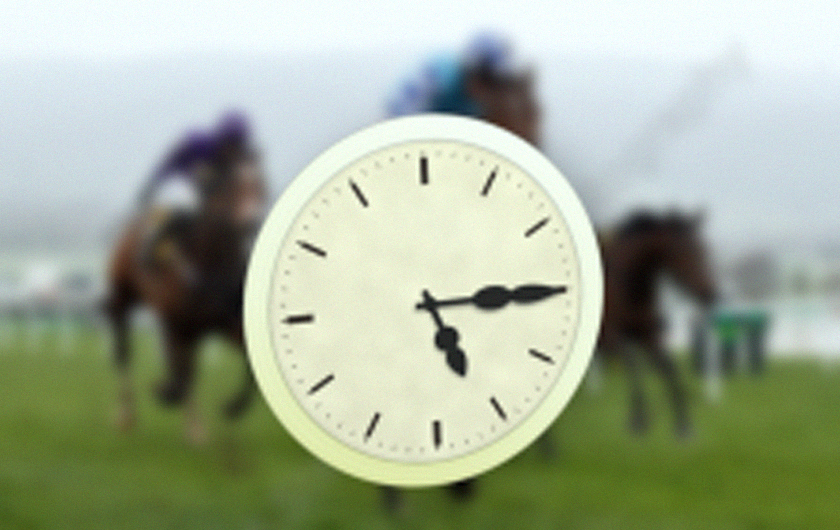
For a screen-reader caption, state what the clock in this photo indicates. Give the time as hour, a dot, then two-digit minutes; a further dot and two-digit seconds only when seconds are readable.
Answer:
5.15
